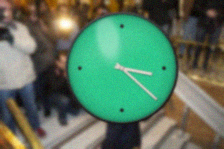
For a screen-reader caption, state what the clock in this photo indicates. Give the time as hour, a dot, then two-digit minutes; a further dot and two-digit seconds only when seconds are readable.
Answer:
3.22
